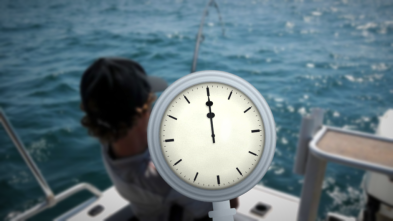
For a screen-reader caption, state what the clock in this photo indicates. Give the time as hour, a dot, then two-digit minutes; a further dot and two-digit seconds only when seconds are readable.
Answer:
12.00
